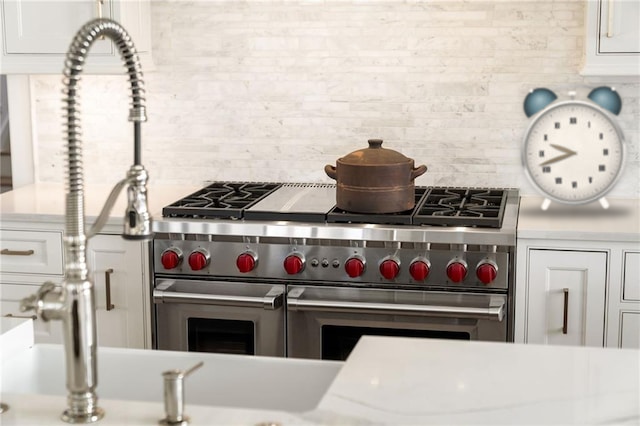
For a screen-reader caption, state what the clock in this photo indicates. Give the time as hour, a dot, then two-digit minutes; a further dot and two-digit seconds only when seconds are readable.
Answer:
9.42
